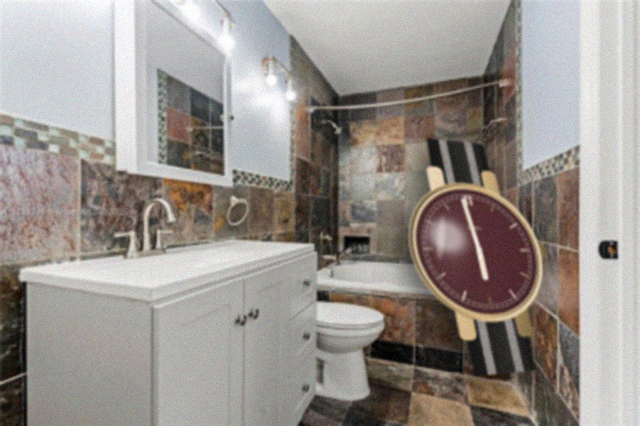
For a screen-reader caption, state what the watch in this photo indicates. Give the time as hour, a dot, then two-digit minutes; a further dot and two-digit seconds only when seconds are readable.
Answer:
5.59
